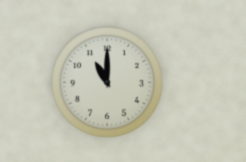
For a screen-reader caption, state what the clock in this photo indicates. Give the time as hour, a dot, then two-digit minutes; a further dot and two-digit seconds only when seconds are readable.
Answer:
11.00
